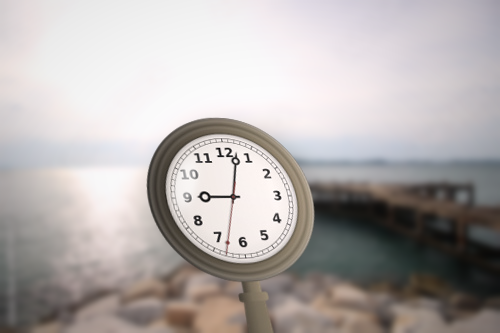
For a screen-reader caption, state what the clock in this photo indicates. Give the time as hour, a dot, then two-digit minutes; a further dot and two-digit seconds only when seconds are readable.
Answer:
9.02.33
